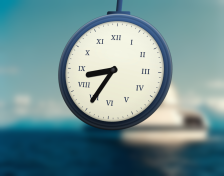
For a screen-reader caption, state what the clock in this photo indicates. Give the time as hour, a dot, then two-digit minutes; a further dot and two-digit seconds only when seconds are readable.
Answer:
8.35
